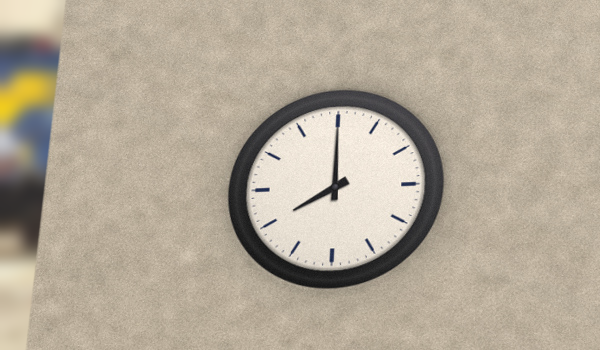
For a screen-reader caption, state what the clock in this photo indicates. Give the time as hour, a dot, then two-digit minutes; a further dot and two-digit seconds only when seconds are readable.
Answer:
8.00
